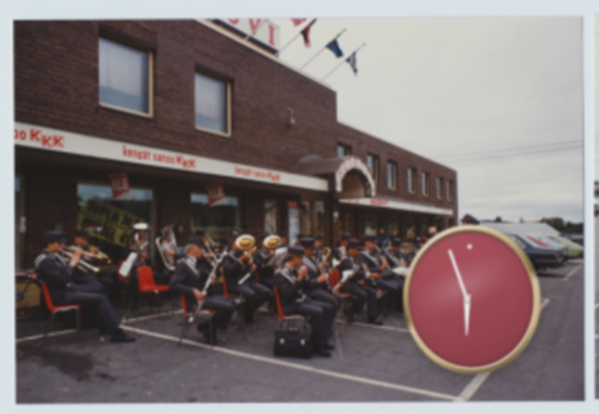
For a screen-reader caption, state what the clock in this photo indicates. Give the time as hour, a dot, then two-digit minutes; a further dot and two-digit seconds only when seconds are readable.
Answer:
5.56
